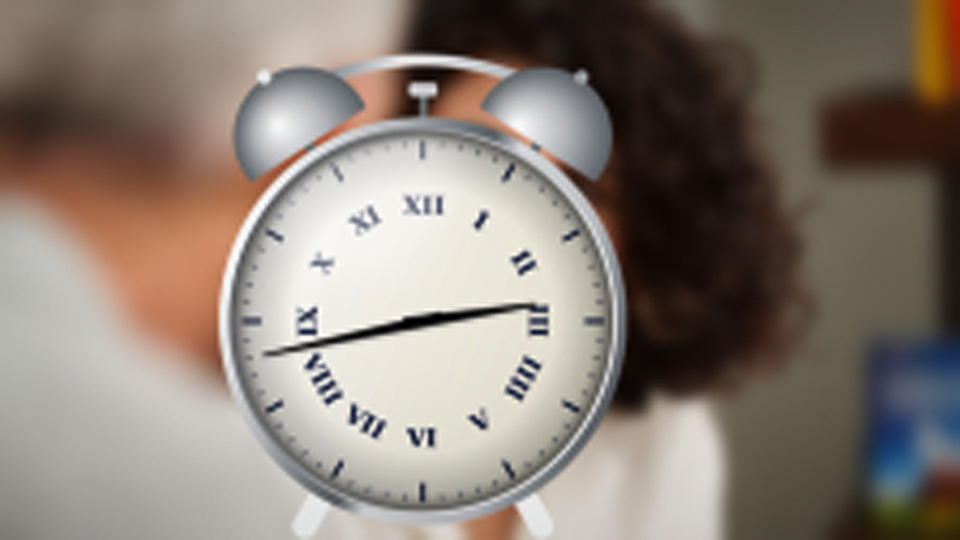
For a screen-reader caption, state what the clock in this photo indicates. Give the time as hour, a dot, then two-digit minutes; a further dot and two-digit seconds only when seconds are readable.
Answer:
2.43
